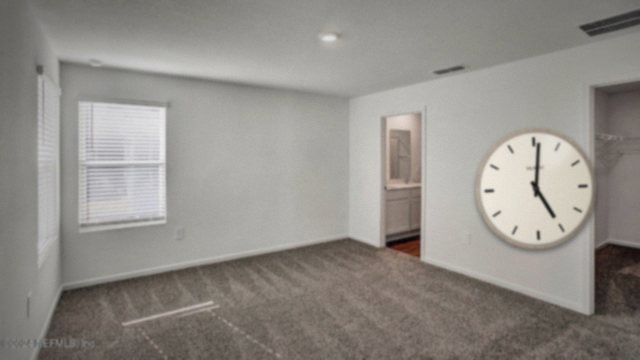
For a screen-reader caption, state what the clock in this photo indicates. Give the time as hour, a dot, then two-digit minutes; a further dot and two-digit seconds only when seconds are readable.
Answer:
5.01
